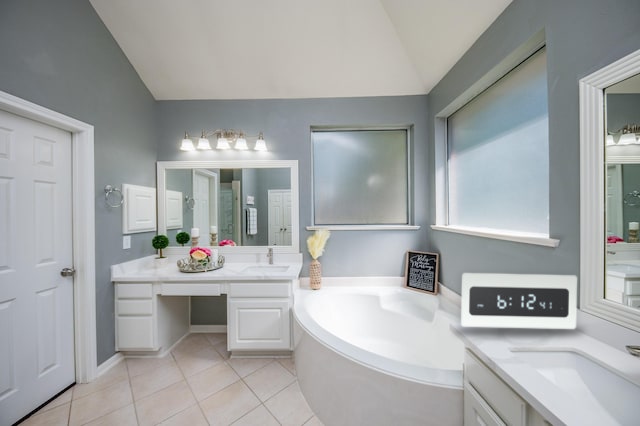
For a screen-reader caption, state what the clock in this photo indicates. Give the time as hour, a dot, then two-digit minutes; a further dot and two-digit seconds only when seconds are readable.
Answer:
6.12
